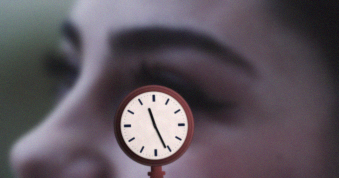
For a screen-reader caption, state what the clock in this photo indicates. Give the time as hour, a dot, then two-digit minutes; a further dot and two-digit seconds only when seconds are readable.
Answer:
11.26
